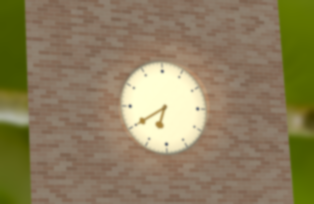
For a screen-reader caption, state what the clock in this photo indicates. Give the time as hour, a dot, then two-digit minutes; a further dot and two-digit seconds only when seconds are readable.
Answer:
6.40
